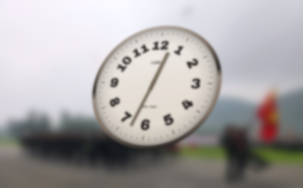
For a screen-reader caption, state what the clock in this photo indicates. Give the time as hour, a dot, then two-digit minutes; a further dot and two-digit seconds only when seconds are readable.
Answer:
12.33
